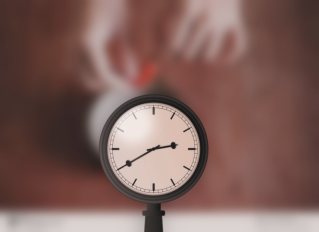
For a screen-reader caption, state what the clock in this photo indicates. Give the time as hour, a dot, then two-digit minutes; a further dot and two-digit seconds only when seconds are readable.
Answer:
2.40
